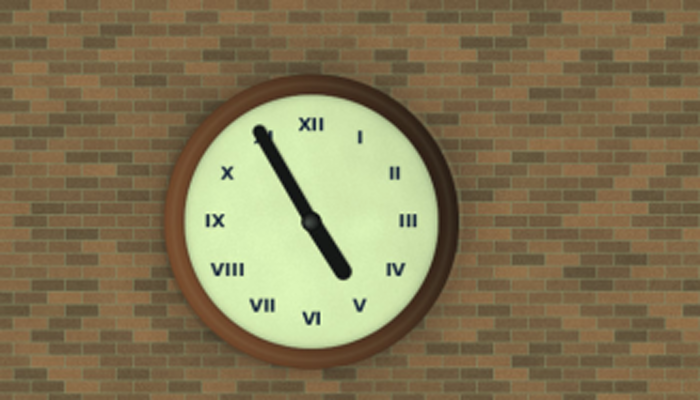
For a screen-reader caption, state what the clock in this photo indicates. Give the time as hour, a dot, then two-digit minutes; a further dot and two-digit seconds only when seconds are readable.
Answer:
4.55
